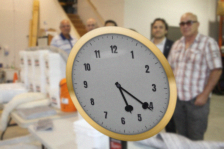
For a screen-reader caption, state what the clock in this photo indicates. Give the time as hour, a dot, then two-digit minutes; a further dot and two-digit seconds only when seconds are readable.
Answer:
5.21
